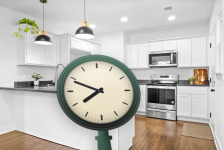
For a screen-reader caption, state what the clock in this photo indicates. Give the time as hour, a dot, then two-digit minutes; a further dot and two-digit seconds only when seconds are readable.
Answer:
7.49
